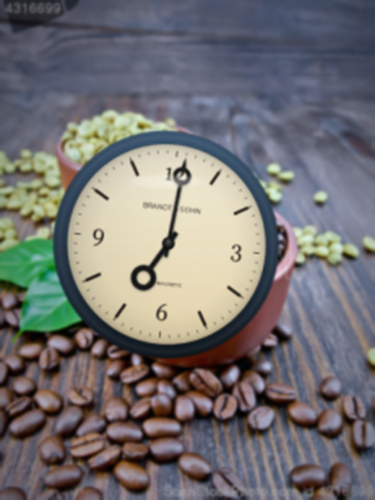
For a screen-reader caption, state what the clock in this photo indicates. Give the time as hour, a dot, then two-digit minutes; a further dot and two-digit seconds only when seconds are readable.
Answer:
7.01
